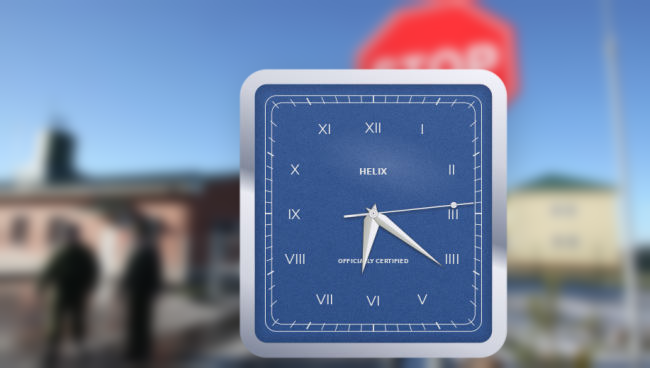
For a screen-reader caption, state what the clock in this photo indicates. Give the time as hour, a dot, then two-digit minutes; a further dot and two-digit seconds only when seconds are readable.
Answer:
6.21.14
